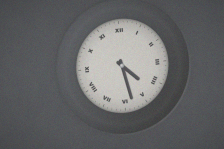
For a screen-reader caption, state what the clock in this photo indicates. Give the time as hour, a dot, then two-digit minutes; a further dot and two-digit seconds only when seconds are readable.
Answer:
4.28
